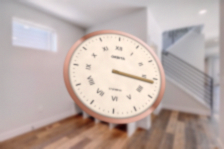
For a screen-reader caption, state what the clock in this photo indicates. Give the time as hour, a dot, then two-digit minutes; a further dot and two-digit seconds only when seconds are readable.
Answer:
3.16
